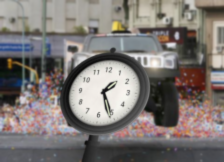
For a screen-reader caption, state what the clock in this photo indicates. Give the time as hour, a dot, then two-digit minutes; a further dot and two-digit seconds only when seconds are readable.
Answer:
1.26
